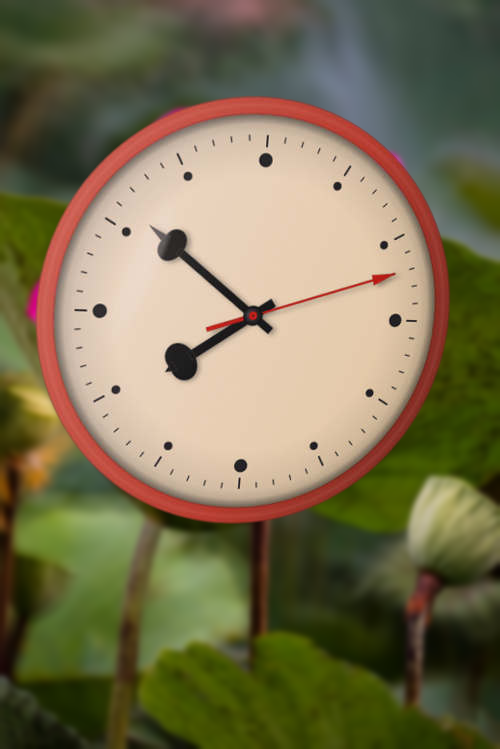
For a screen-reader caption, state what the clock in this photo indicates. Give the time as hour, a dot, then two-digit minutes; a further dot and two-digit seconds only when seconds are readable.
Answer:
7.51.12
